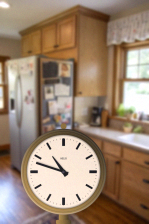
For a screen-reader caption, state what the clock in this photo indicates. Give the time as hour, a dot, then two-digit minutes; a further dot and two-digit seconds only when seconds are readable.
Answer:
10.48
